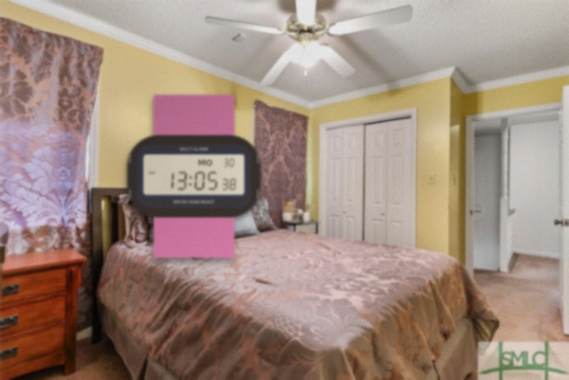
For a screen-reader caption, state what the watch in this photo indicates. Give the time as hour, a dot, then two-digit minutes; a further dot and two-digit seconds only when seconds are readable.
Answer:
13.05.38
